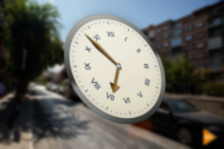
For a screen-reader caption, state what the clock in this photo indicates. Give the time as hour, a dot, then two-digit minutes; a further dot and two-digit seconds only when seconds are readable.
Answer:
6.53
